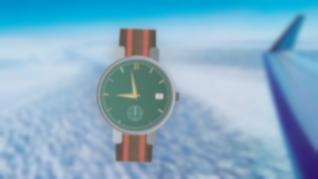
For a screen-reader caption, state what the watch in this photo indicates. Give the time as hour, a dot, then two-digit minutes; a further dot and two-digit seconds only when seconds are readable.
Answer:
8.58
